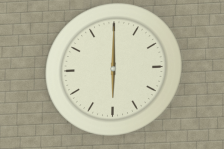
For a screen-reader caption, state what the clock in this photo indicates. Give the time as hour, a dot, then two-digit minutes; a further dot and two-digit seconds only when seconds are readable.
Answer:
6.00
